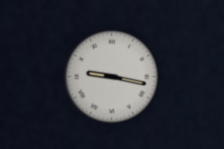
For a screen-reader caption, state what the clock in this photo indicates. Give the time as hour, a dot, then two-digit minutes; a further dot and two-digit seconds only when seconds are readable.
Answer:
9.17
